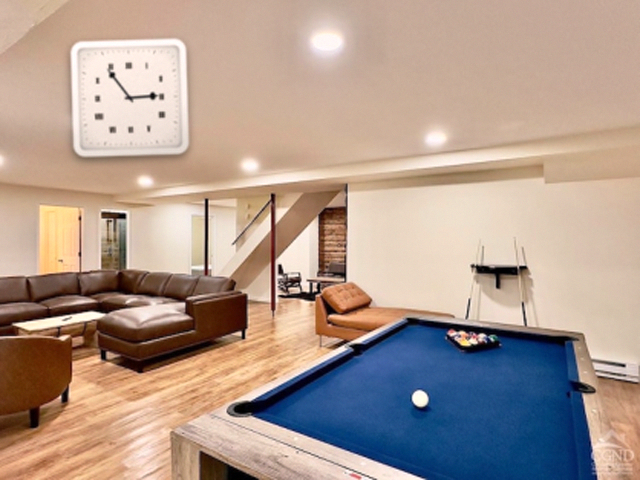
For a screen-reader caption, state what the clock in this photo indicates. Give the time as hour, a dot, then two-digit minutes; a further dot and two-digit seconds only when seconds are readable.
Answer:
2.54
